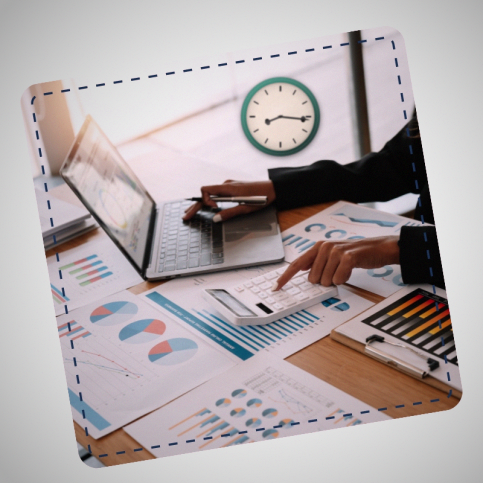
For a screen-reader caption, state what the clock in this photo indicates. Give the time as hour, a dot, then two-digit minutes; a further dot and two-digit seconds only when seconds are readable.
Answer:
8.16
